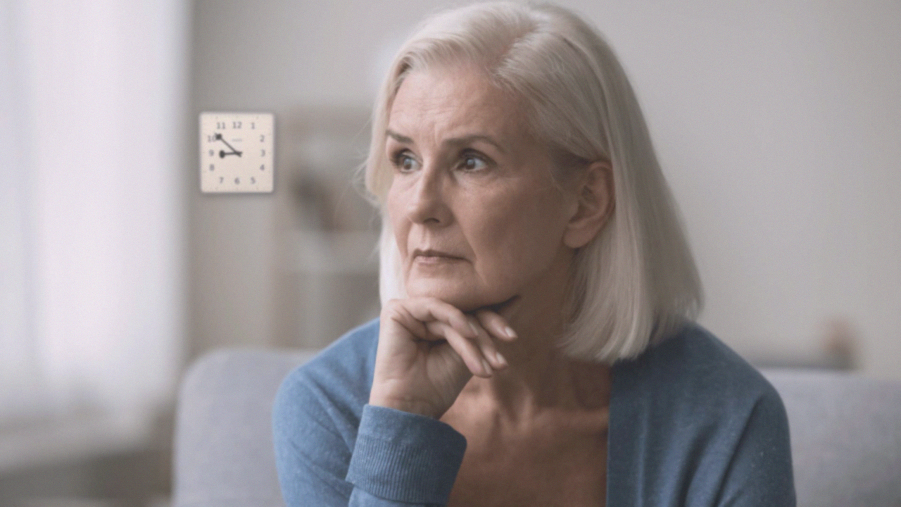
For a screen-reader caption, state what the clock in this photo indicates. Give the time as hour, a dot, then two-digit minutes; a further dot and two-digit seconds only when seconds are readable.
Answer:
8.52
